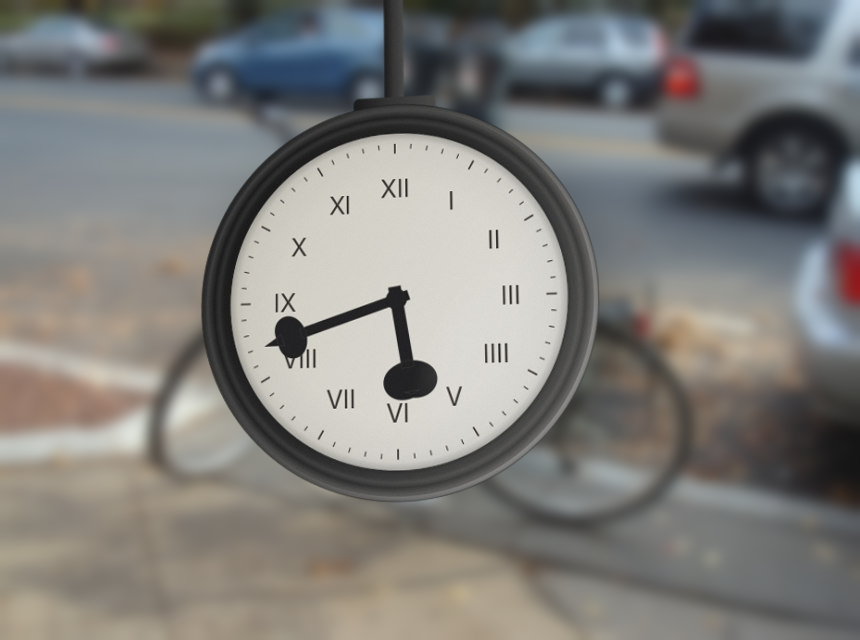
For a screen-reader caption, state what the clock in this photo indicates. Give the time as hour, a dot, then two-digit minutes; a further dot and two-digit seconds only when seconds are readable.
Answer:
5.42
